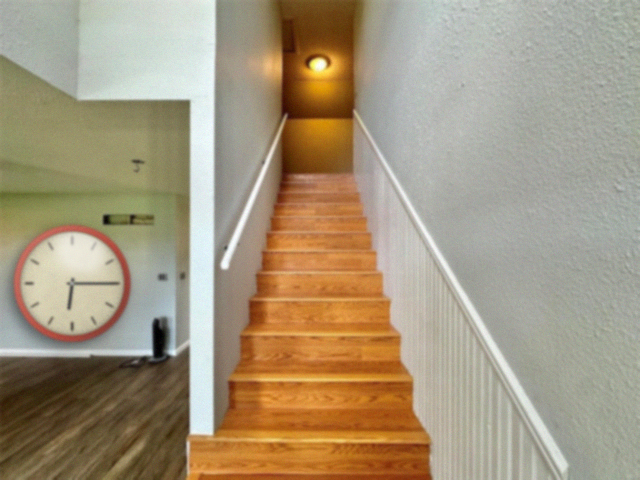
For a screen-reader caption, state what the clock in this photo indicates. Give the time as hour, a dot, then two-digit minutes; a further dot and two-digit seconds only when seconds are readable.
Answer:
6.15
